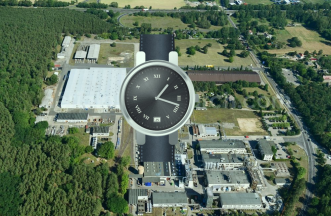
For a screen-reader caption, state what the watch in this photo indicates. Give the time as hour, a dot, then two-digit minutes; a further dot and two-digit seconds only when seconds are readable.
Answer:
1.18
